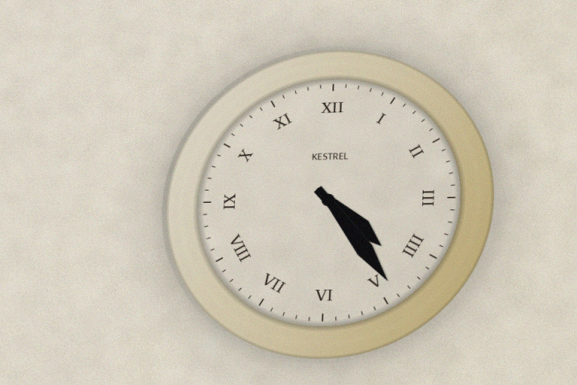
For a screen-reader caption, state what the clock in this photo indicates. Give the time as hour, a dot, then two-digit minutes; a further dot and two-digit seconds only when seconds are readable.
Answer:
4.24
